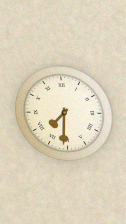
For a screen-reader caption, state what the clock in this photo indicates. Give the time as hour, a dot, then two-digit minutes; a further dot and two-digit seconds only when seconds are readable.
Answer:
7.31
